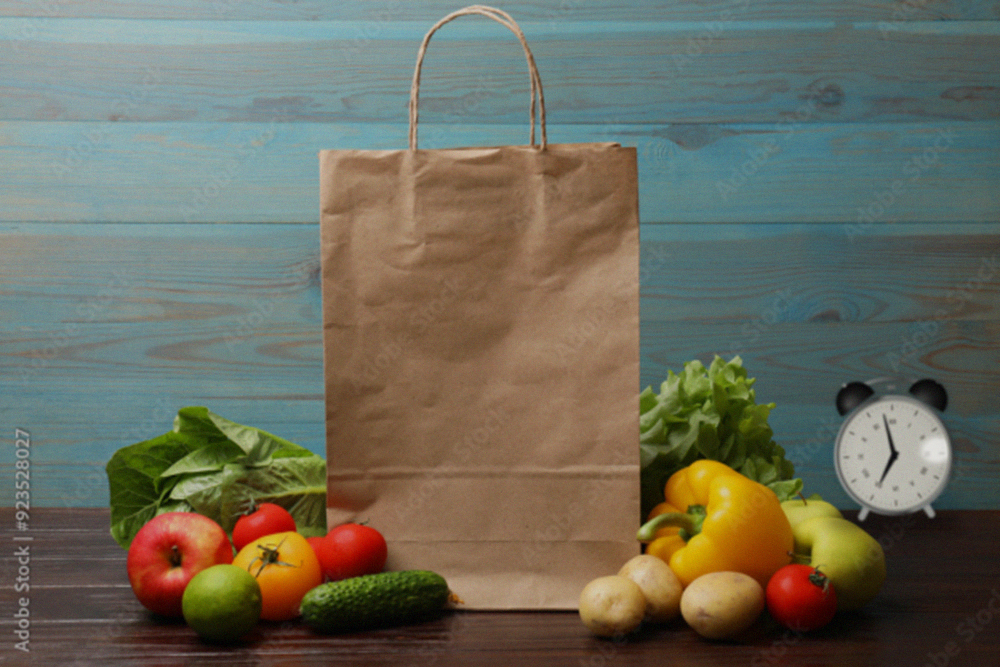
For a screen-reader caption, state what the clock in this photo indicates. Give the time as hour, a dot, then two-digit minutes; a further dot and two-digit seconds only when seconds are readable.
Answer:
6.58
